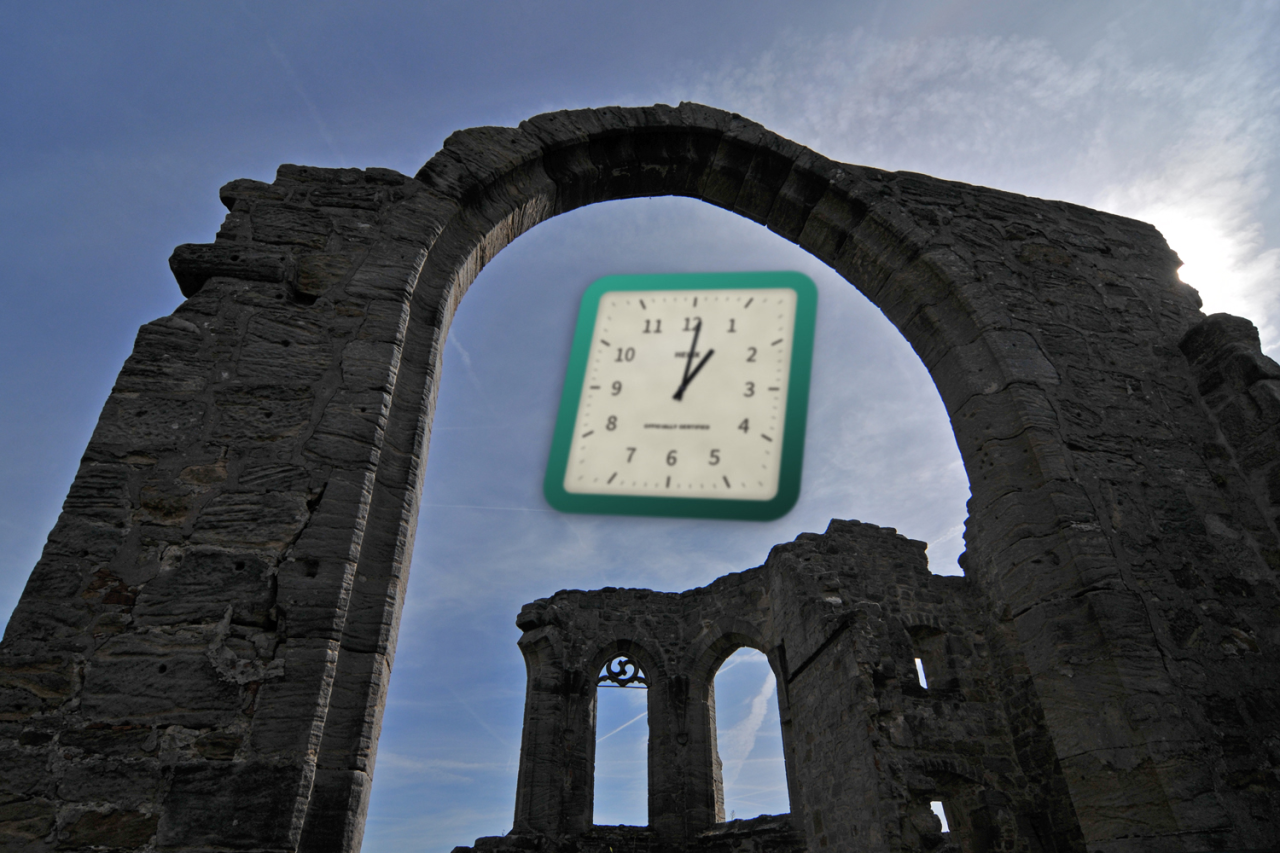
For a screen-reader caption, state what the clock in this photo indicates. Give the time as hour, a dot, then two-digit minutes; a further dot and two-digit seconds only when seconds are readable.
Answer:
1.01
